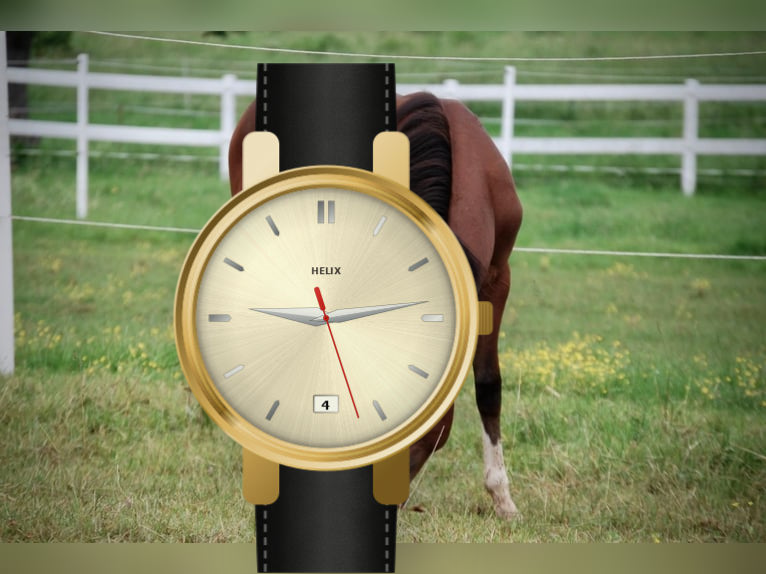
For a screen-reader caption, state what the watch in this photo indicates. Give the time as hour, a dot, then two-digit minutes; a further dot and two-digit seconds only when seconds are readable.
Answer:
9.13.27
